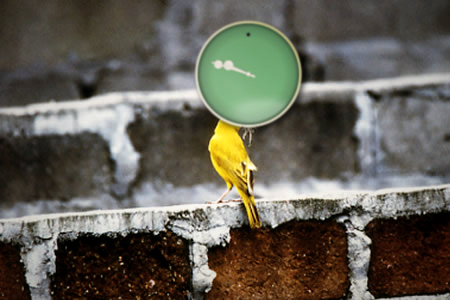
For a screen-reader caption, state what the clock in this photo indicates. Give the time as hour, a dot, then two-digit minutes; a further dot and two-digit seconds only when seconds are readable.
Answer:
9.48
